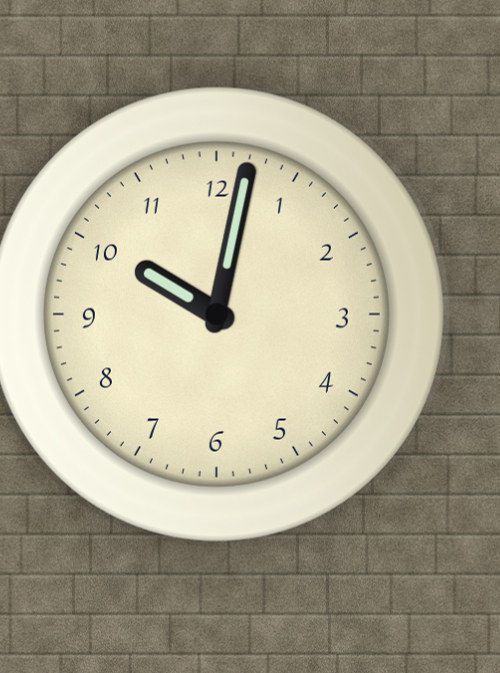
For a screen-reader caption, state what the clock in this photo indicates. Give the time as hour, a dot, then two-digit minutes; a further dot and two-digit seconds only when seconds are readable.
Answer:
10.02
